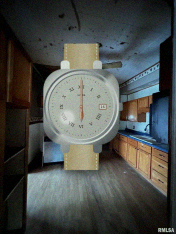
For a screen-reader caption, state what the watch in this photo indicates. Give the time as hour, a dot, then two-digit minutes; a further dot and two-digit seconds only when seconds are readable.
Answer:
6.00
